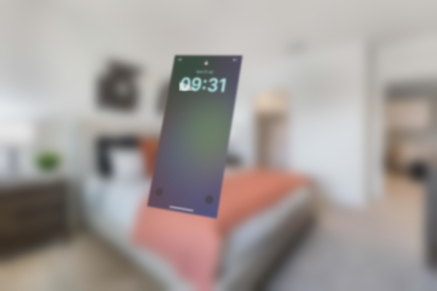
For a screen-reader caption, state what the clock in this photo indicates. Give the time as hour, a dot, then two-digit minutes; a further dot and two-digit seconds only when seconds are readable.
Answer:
9.31
